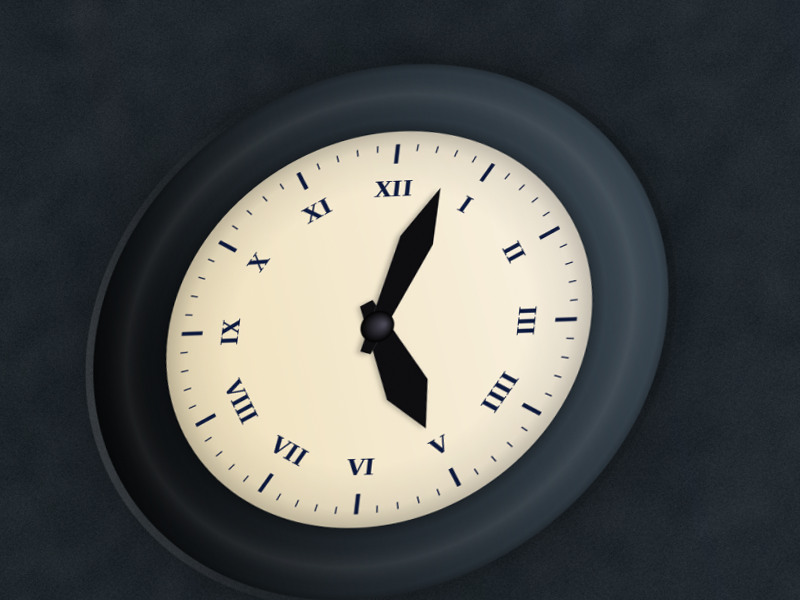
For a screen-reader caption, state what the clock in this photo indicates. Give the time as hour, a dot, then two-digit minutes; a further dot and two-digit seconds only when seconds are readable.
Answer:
5.03
